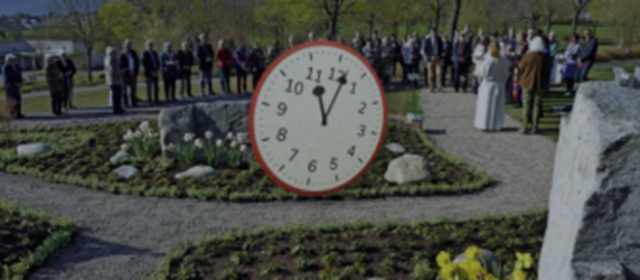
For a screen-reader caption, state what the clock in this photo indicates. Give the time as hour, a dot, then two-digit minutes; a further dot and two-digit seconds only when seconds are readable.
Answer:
11.02
